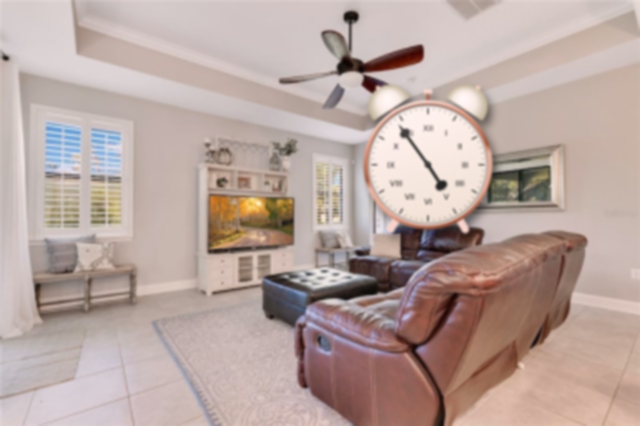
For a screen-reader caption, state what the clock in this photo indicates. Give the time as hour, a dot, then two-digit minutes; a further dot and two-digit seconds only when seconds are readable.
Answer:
4.54
